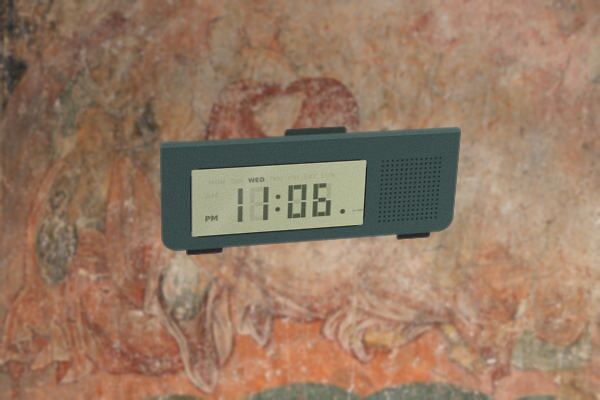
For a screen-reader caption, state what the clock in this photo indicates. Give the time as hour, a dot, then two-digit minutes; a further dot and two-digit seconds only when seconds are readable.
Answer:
11.06
